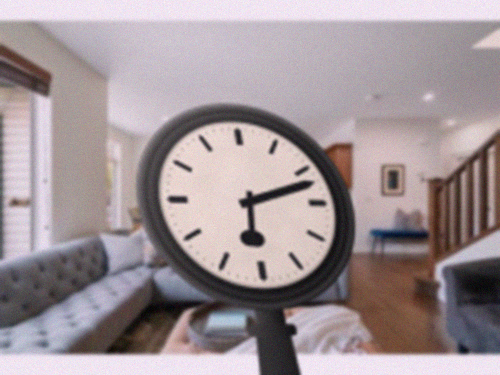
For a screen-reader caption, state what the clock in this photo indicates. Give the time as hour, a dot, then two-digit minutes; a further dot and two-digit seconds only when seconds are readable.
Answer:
6.12
